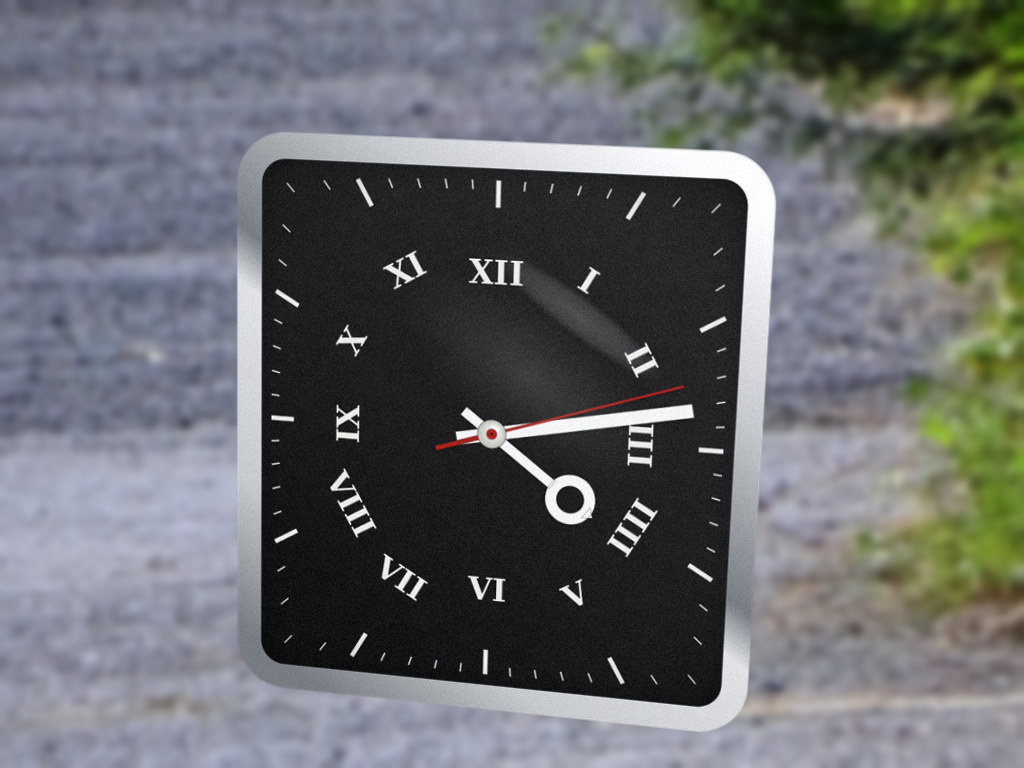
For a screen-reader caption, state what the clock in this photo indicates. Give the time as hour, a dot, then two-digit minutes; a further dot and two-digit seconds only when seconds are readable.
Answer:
4.13.12
